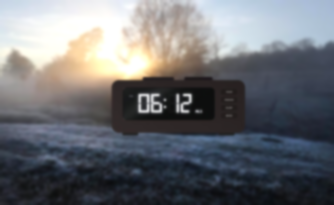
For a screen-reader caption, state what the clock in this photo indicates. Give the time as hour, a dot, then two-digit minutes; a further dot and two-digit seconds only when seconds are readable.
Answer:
6.12
